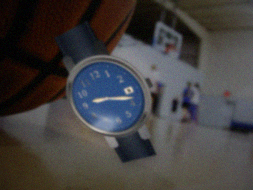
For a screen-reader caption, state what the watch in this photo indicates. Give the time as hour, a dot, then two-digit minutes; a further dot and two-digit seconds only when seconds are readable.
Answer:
9.18
